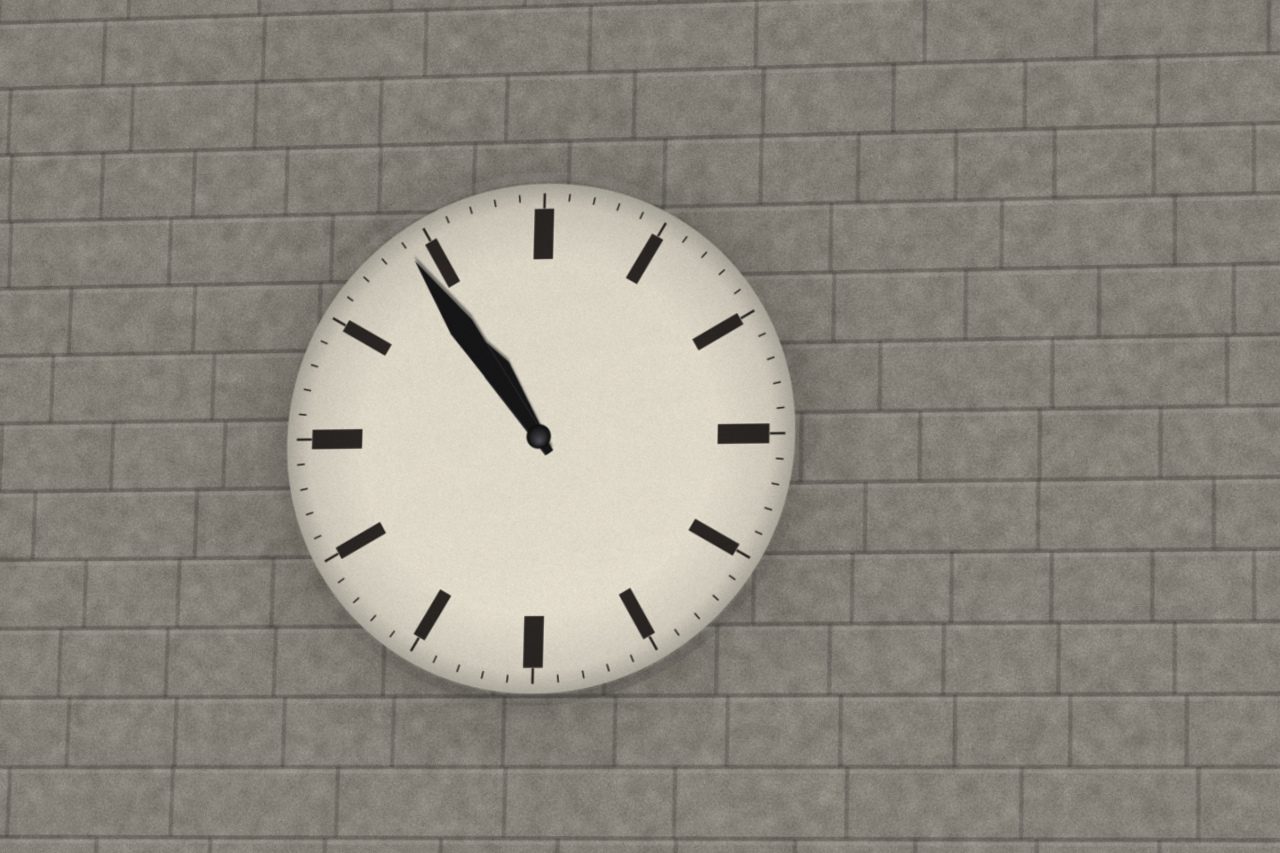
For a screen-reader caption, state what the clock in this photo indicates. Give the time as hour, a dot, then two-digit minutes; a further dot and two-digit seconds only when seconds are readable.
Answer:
10.54
